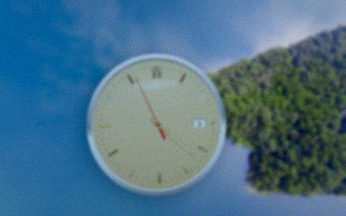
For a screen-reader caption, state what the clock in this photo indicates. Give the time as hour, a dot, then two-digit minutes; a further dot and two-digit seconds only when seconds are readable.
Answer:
4.21.56
